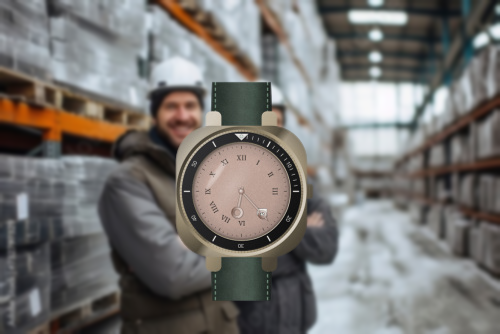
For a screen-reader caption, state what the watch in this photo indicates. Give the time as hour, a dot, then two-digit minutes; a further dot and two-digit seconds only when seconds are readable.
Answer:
6.23
